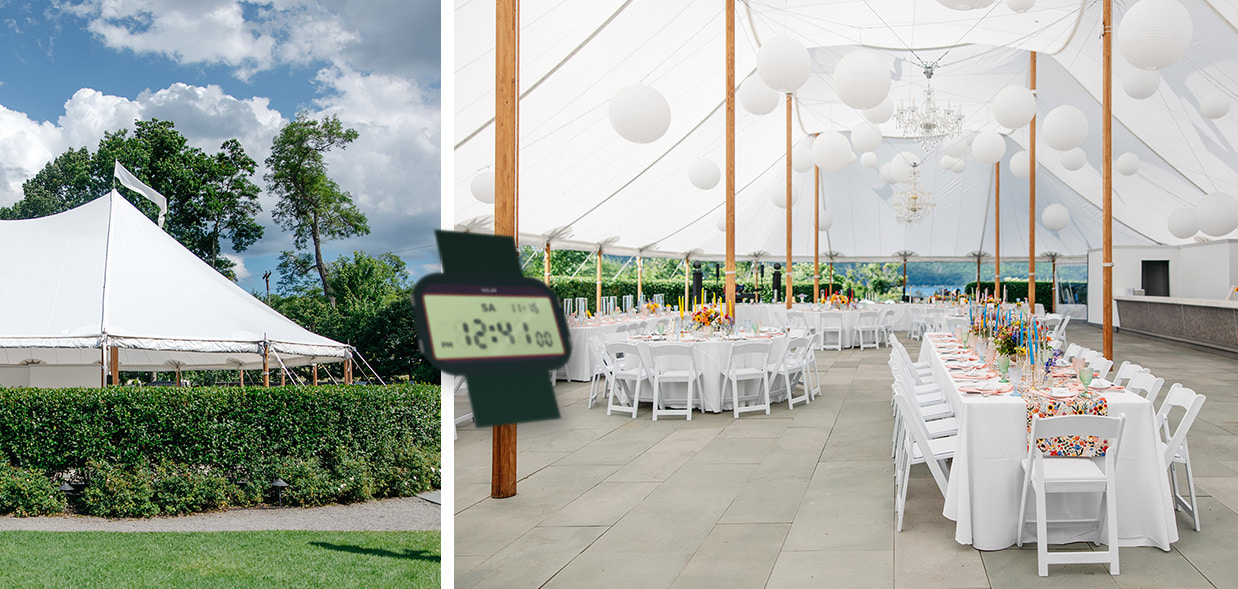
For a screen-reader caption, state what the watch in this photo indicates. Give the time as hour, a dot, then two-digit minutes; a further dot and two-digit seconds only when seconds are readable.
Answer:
12.41.00
